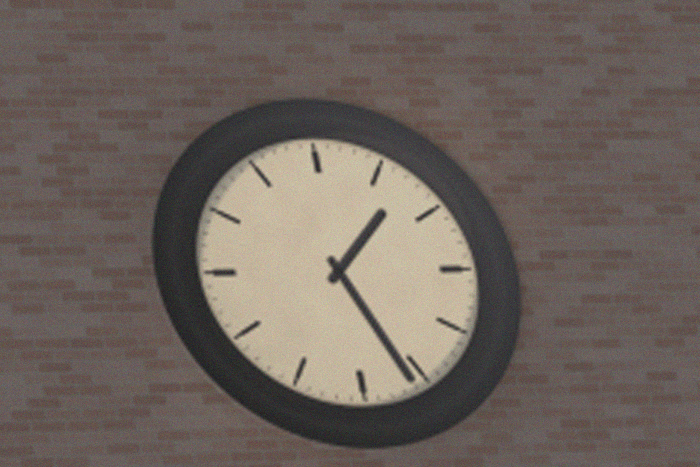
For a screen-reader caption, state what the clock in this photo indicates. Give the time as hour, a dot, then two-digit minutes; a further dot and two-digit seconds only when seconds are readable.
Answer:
1.26
